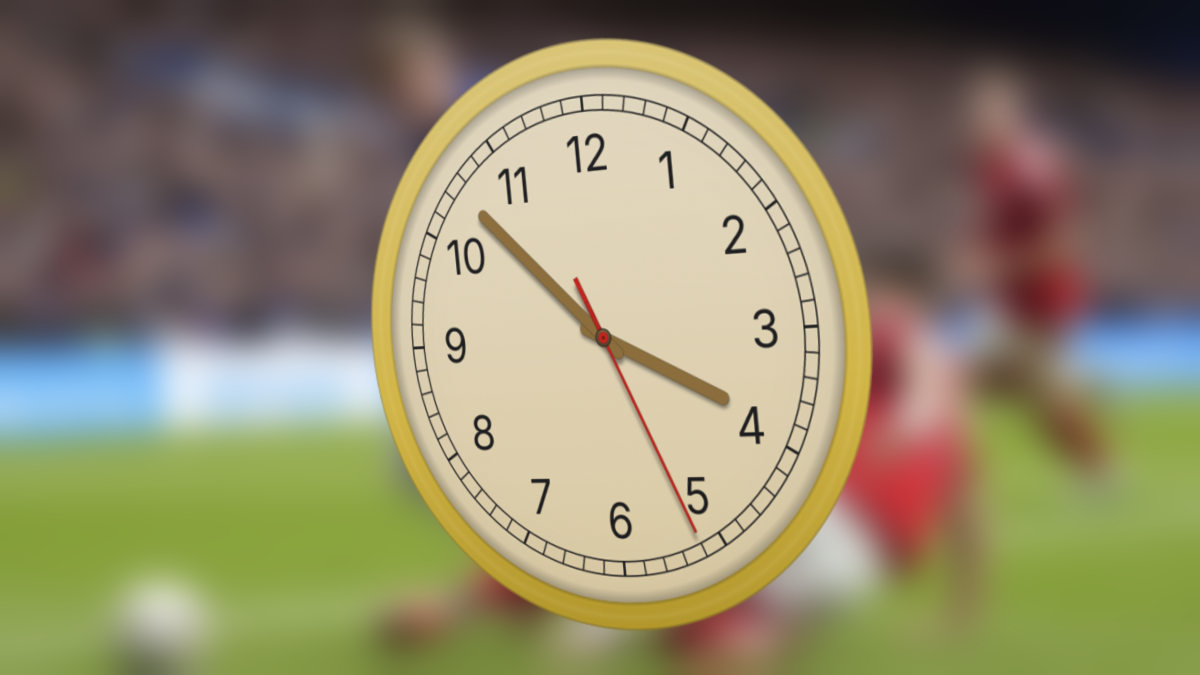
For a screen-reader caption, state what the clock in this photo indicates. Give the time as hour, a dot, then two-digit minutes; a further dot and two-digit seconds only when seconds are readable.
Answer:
3.52.26
